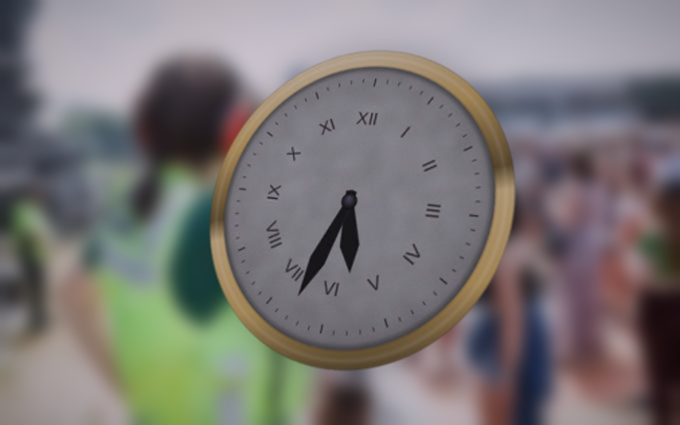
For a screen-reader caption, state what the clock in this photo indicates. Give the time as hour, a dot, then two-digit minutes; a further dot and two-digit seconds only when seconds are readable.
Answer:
5.33
